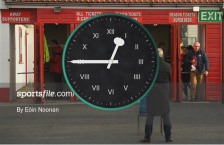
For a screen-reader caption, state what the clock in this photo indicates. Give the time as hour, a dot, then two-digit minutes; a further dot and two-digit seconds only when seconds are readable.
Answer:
12.45
